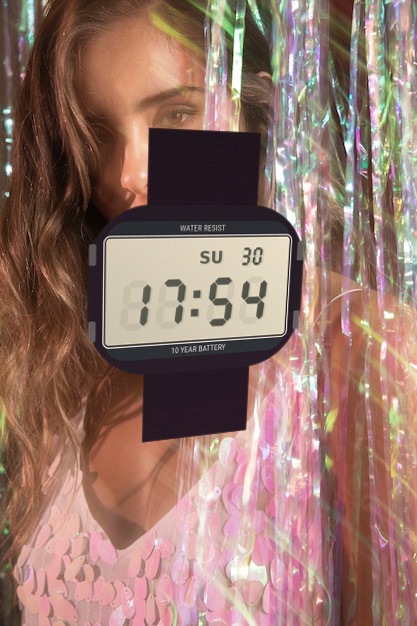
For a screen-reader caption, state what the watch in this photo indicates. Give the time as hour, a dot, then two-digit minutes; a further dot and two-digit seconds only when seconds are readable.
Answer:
17.54
